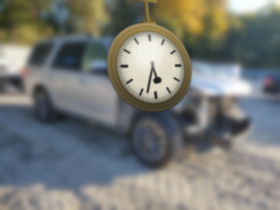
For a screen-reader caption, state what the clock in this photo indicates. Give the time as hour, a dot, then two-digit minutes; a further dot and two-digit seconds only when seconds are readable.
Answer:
5.33
